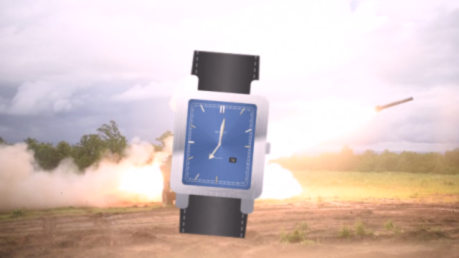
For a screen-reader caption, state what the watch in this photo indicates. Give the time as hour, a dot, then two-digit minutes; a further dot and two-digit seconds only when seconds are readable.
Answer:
7.01
